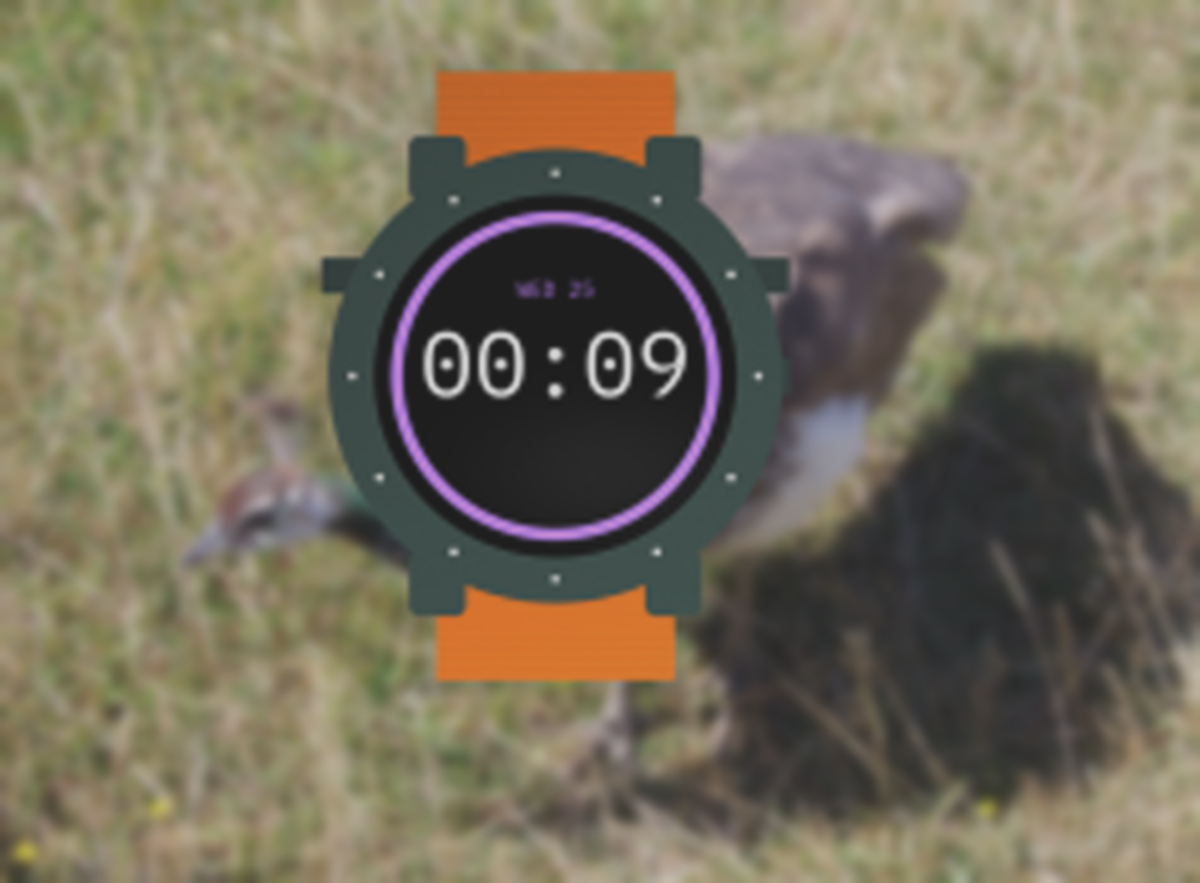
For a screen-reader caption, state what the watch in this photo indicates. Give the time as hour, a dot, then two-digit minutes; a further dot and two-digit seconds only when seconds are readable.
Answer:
0.09
